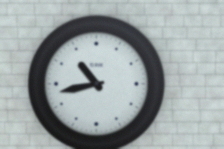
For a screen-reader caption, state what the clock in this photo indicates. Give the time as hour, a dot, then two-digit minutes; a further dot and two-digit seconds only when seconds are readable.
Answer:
10.43
